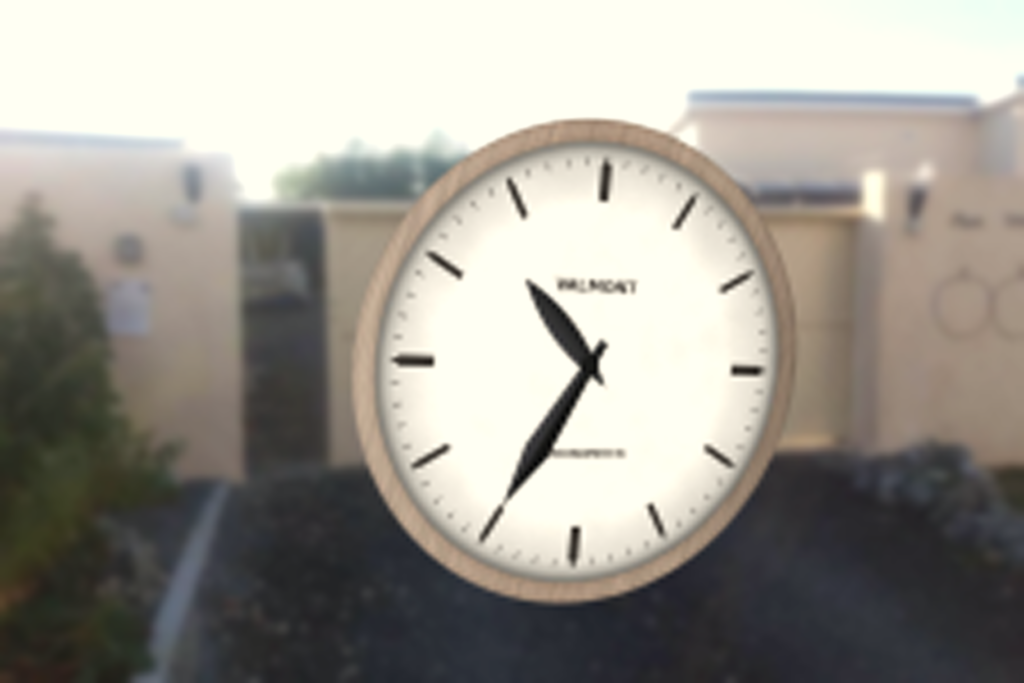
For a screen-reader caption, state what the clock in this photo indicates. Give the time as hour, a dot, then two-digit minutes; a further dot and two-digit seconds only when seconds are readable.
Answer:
10.35
